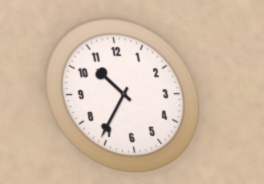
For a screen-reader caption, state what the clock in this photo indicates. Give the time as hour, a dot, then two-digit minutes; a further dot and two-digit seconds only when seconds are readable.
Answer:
10.36
